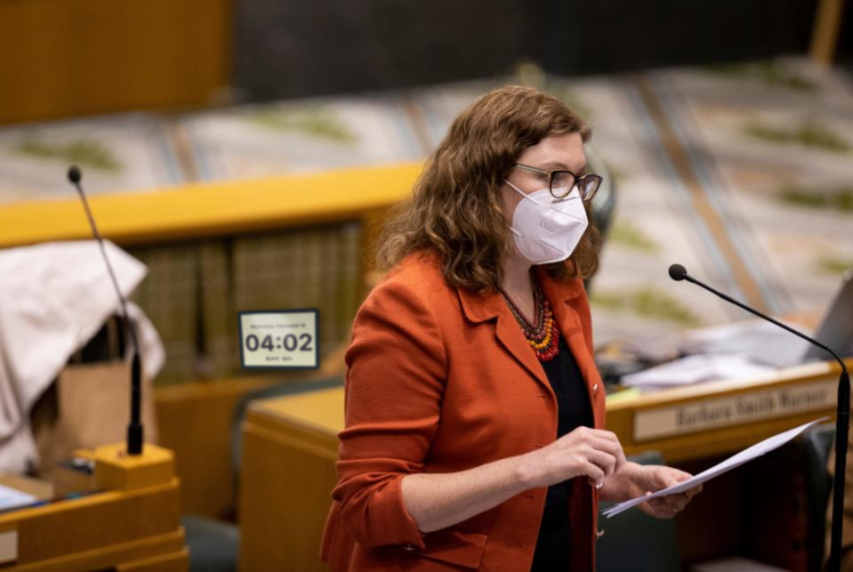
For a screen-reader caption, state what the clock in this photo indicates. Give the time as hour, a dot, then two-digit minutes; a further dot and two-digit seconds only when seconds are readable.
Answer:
4.02
